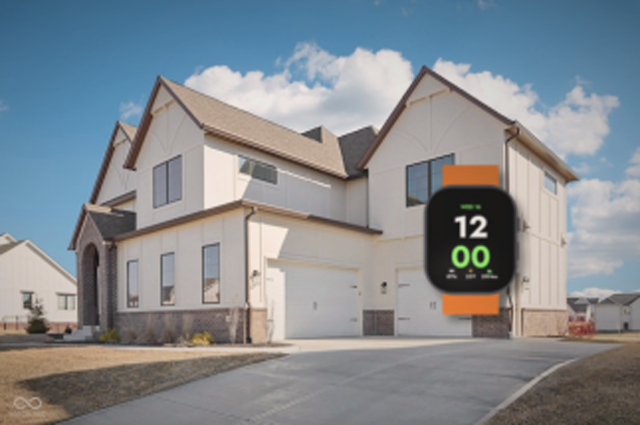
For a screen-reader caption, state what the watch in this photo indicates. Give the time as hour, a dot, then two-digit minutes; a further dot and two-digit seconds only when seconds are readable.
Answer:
12.00
